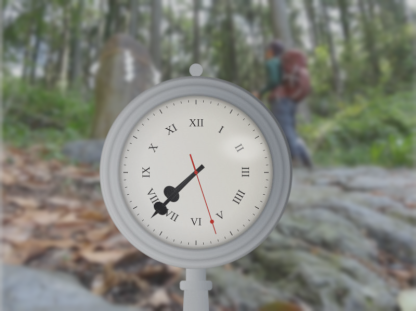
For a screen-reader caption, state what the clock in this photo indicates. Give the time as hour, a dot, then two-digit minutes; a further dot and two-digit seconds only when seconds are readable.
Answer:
7.37.27
